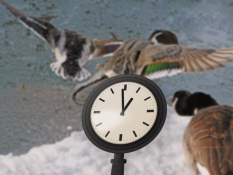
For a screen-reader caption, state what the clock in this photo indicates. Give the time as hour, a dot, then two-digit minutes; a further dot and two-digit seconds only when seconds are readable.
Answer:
12.59
